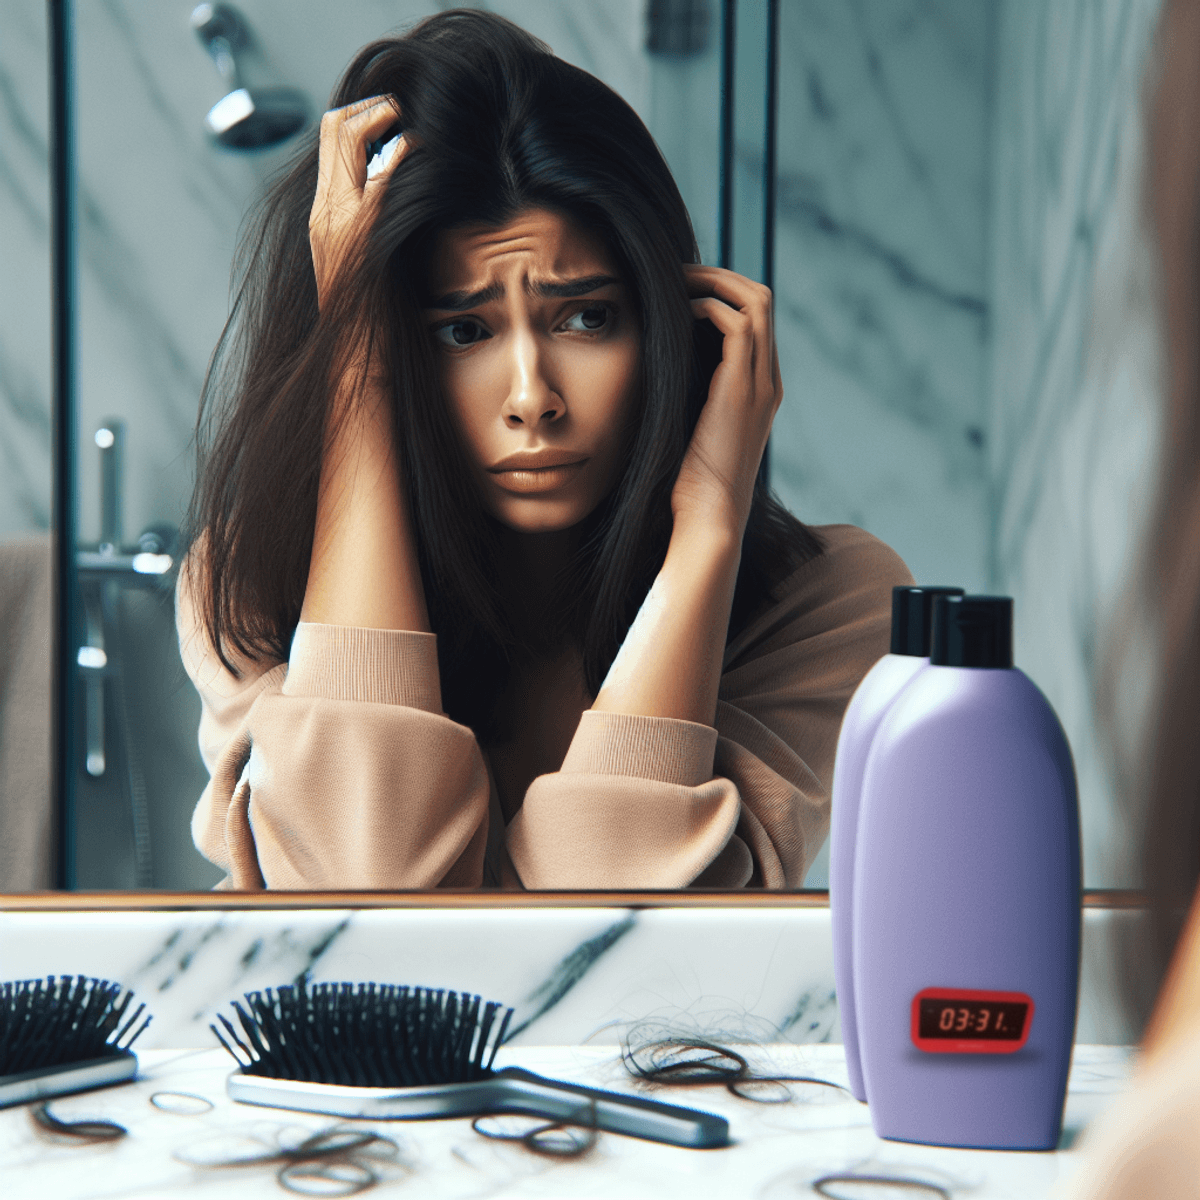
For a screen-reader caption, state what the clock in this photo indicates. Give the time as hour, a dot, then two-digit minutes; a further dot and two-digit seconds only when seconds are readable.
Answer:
3.31
